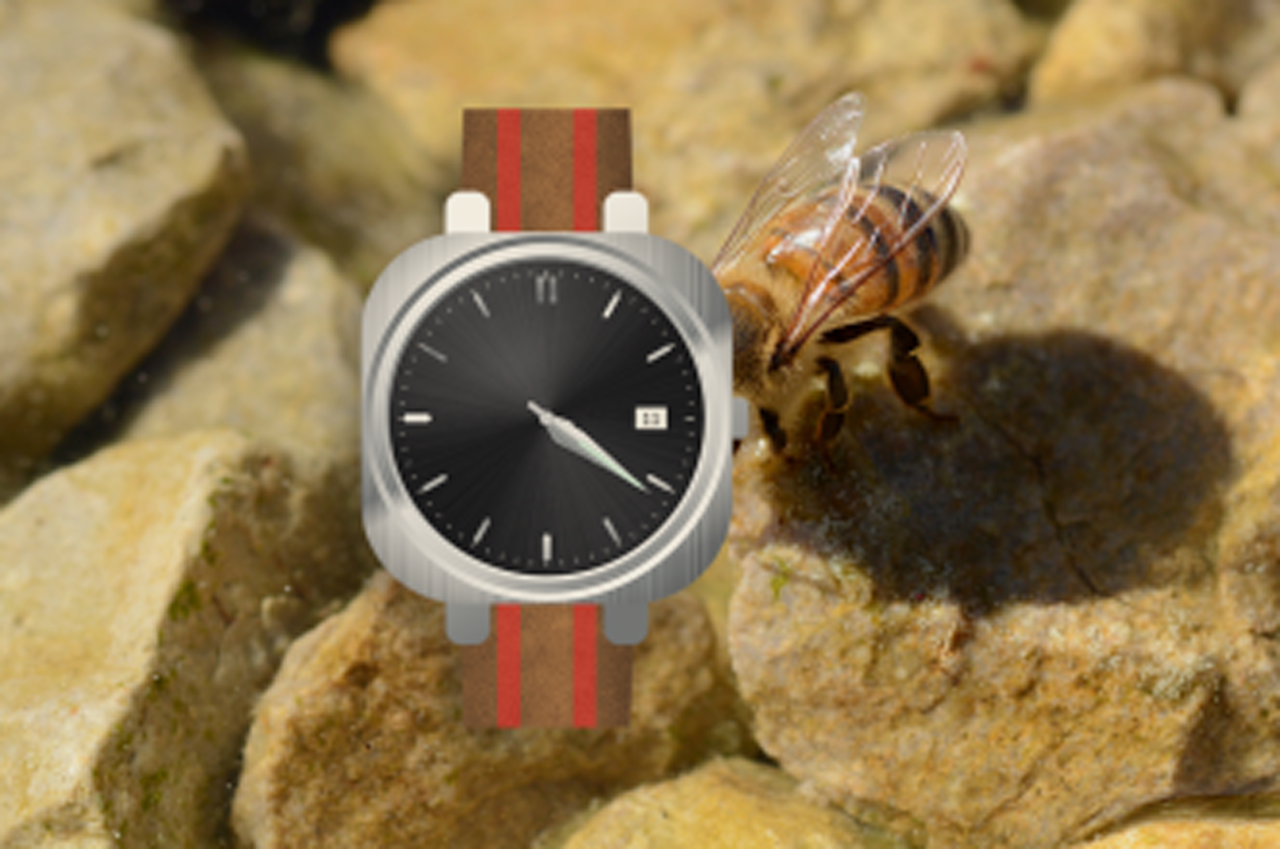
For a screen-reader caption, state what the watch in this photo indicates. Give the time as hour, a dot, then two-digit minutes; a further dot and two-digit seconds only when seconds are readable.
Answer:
4.21
